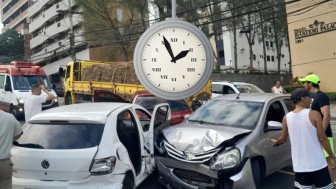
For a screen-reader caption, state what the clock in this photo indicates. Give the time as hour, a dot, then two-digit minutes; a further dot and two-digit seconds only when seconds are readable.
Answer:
1.56
